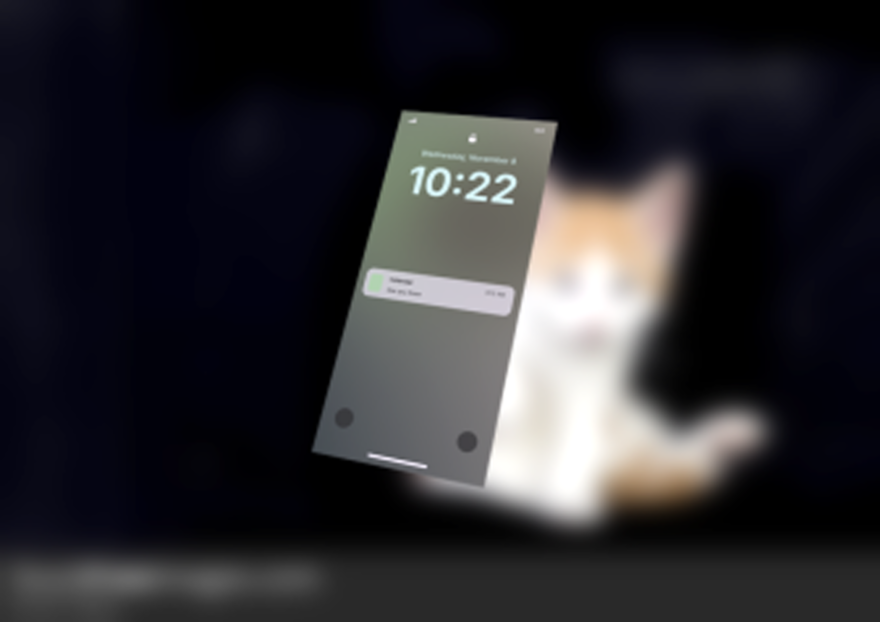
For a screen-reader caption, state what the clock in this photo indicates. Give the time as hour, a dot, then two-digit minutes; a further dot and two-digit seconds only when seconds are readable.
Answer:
10.22
